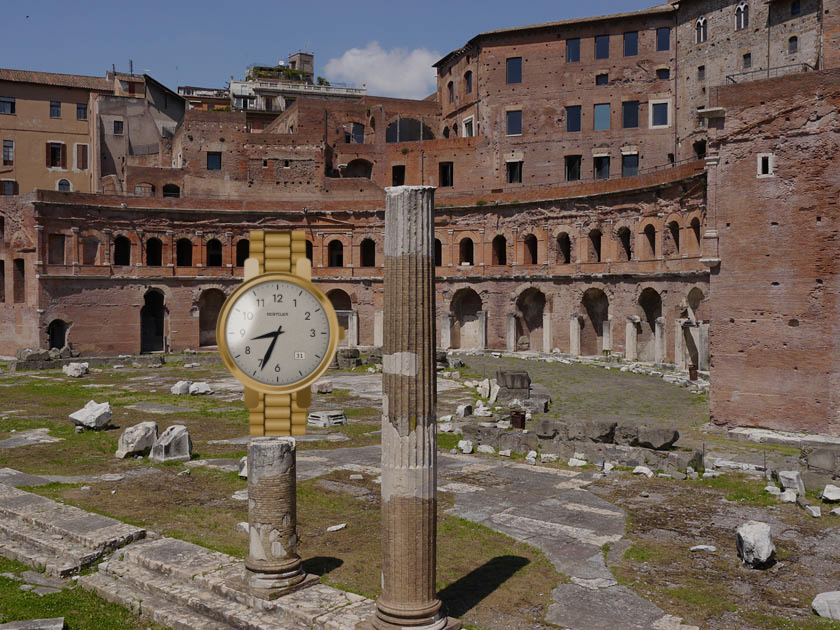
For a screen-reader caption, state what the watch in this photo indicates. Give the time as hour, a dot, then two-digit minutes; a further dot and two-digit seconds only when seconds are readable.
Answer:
8.34
